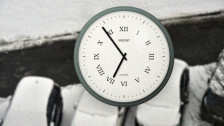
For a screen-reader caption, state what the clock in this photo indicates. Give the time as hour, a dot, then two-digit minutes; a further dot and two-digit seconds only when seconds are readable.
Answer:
6.54
